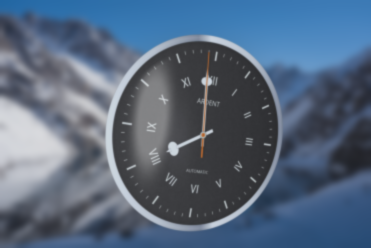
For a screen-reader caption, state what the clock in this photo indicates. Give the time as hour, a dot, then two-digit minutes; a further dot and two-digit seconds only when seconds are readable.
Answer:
7.58.59
